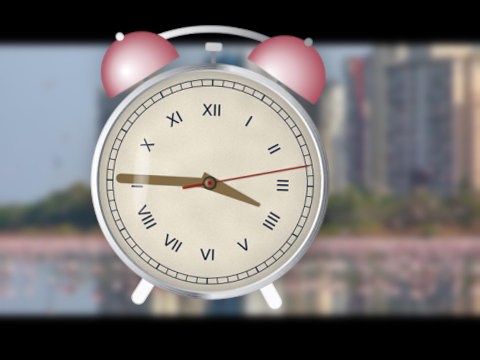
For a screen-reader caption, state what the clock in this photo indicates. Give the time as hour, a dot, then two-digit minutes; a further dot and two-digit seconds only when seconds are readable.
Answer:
3.45.13
